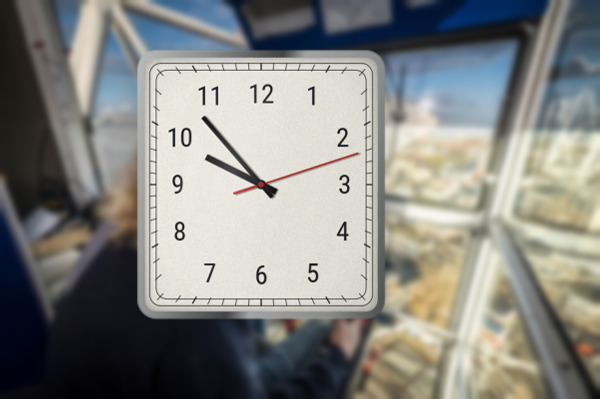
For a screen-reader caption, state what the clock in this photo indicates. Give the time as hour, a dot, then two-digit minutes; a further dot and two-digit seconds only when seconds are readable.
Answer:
9.53.12
